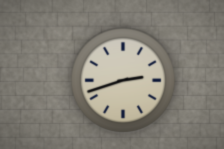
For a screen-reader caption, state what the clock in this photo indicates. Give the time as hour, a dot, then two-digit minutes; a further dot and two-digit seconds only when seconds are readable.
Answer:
2.42
